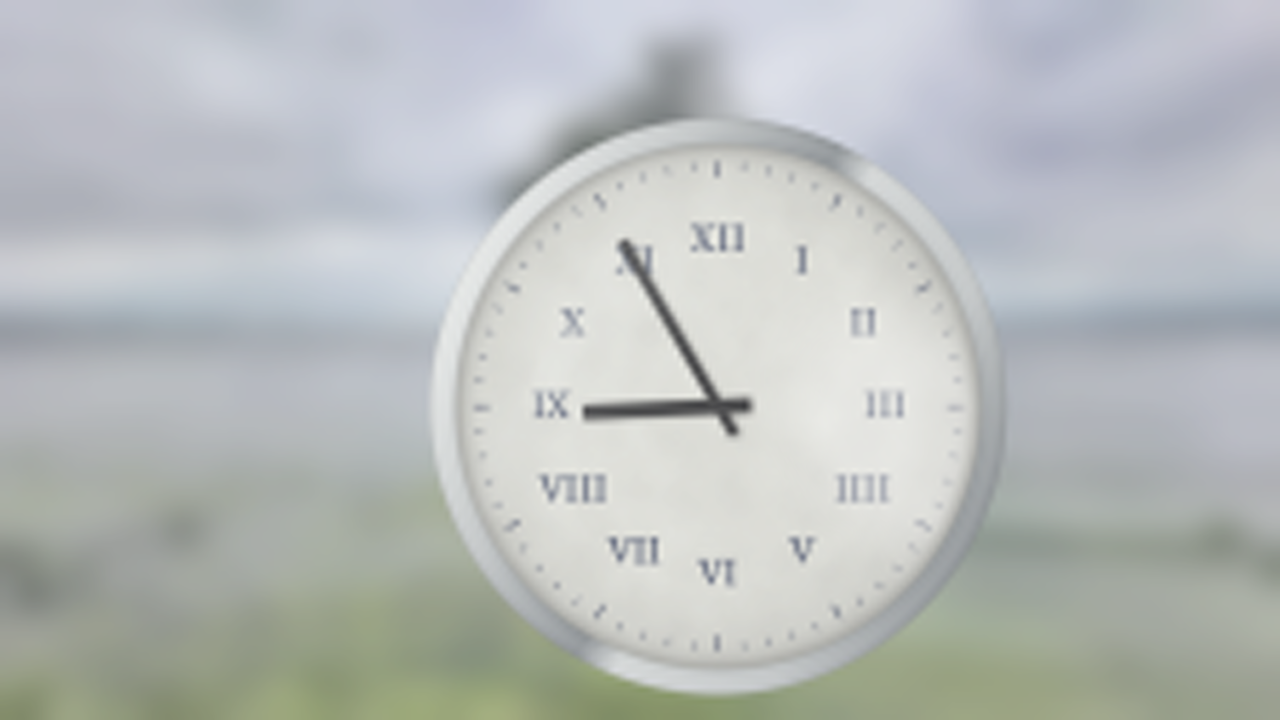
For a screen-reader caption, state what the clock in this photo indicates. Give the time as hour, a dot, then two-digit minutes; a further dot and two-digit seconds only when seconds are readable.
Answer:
8.55
